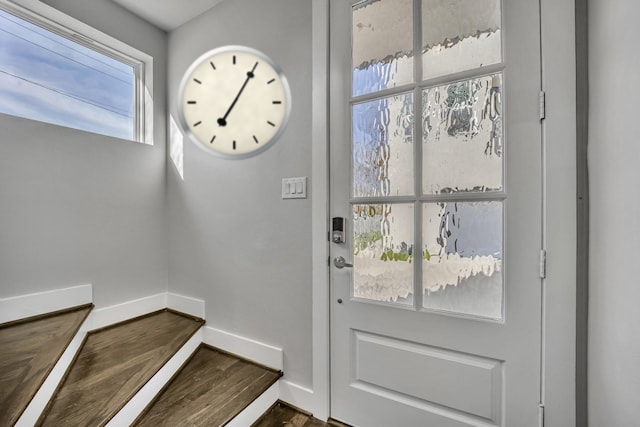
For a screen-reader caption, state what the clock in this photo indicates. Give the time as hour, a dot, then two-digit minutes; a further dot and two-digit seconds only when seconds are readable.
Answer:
7.05
